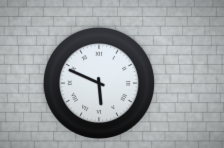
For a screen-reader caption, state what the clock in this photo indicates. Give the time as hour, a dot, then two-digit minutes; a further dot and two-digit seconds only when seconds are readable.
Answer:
5.49
